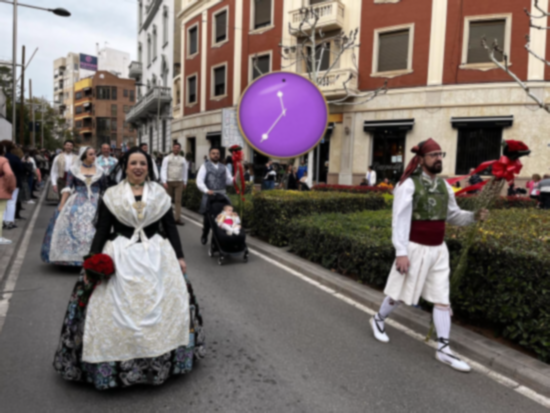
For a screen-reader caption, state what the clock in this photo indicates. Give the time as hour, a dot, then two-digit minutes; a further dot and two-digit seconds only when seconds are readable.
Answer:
11.36
